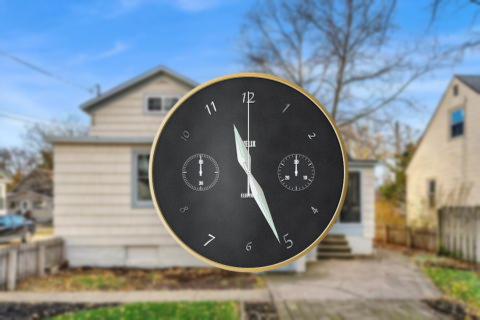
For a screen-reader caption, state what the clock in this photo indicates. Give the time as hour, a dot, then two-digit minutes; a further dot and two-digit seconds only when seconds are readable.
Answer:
11.26
